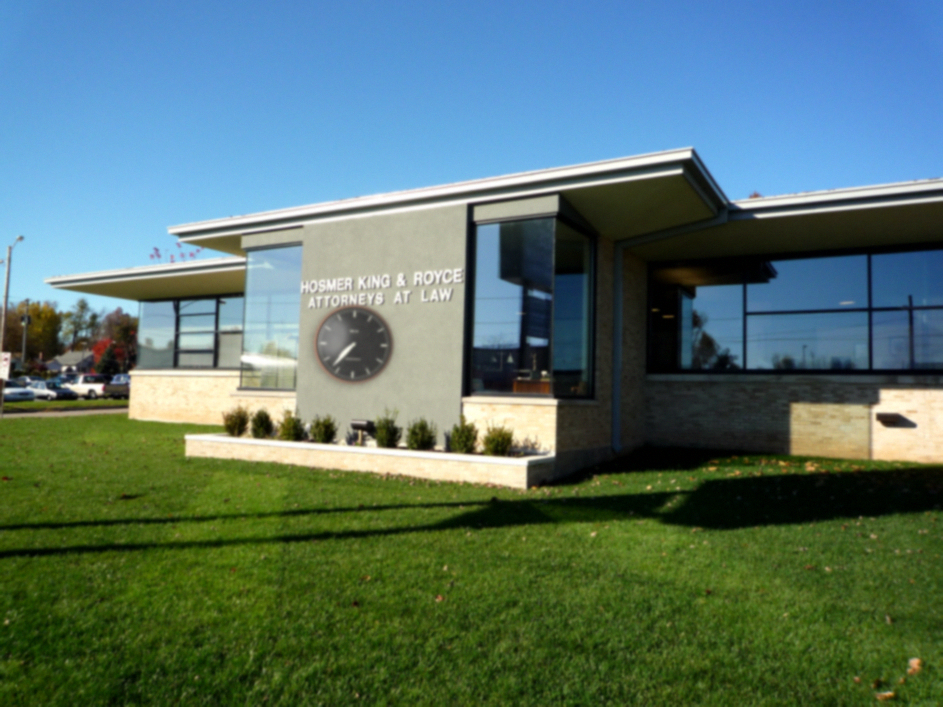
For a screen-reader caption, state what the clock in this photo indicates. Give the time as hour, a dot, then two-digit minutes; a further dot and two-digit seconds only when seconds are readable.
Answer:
7.37
